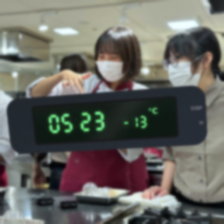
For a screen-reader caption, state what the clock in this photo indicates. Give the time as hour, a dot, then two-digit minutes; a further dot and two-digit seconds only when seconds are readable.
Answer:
5.23
